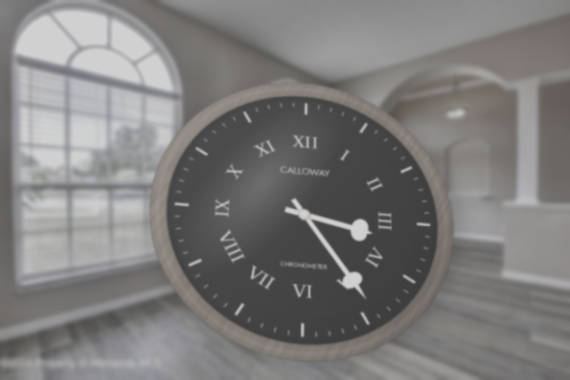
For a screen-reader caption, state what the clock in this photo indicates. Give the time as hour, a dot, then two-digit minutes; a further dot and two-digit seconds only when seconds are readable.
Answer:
3.24
